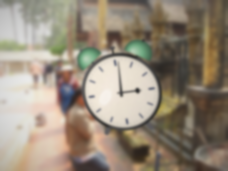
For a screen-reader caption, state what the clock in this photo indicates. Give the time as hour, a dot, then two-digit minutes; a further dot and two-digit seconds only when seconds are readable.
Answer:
3.01
